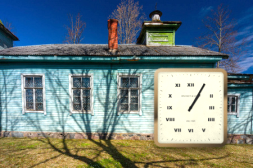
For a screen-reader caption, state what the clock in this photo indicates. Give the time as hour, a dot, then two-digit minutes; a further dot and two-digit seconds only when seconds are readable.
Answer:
1.05
